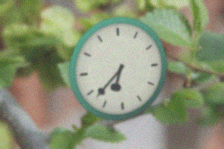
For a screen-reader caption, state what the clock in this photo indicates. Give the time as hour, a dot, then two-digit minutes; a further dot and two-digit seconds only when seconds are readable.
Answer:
6.38
